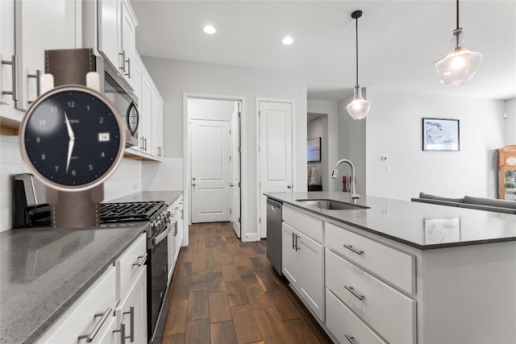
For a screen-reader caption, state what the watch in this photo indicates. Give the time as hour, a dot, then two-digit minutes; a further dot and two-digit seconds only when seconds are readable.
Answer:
11.32
